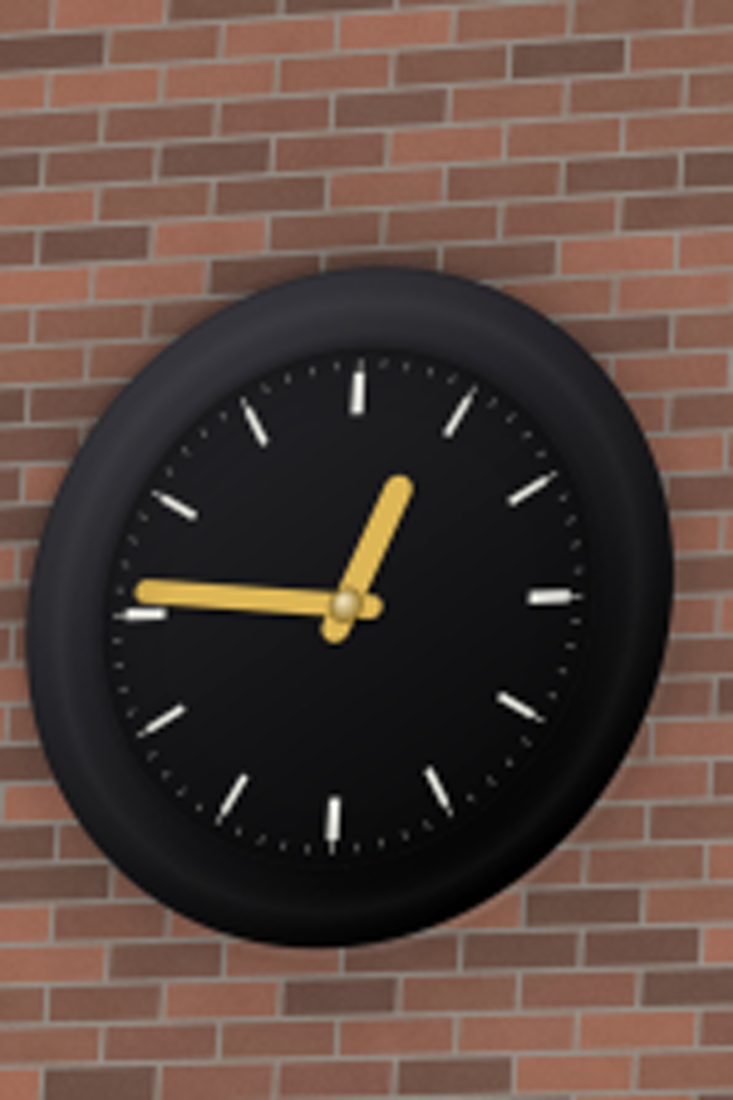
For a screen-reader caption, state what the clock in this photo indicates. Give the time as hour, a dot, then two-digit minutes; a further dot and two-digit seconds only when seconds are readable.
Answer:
12.46
